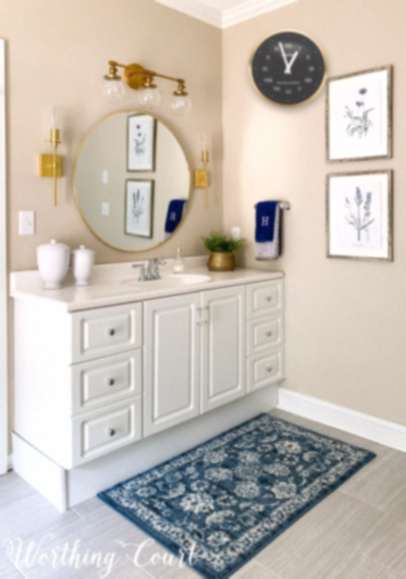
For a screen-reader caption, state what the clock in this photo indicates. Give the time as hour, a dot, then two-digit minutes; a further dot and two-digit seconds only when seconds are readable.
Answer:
12.57
